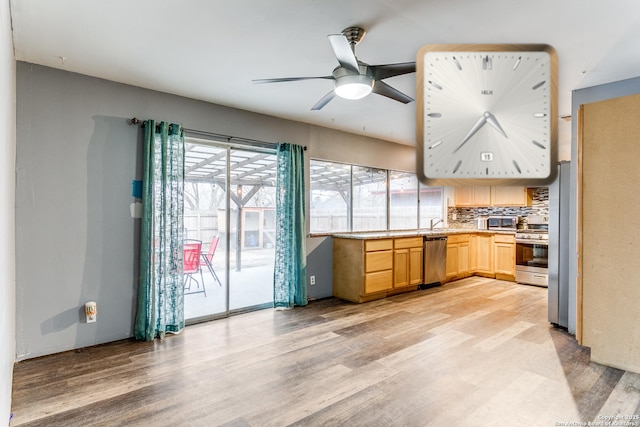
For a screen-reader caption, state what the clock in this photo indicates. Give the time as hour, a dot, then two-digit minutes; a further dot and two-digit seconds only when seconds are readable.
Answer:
4.37
